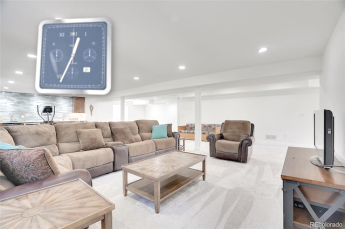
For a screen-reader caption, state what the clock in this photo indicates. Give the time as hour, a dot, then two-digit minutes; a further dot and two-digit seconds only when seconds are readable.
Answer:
12.34
